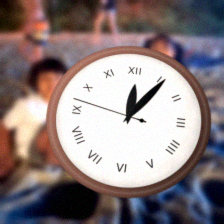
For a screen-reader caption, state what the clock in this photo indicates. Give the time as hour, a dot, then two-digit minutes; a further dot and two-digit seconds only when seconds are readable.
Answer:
12.05.47
